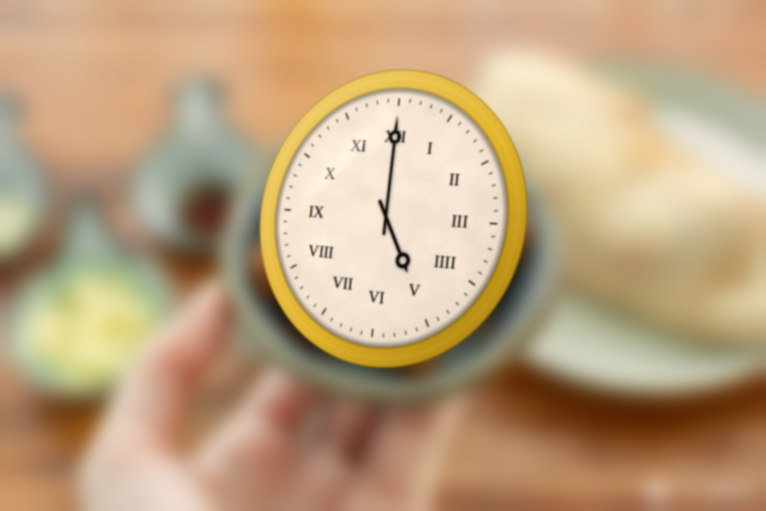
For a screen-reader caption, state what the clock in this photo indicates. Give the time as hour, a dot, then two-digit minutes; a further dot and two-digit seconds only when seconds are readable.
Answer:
5.00
